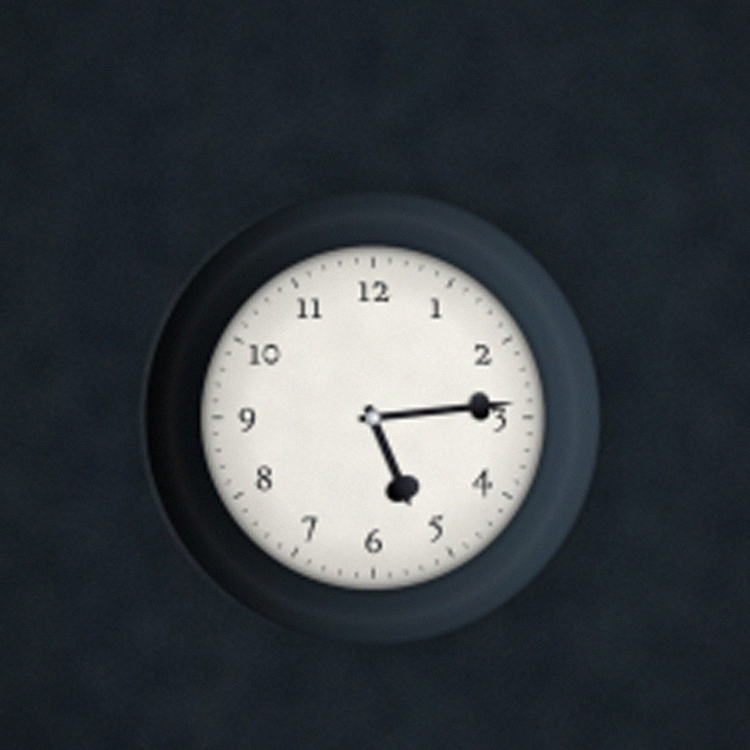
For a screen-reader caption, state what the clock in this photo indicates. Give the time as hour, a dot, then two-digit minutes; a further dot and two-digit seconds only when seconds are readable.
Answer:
5.14
